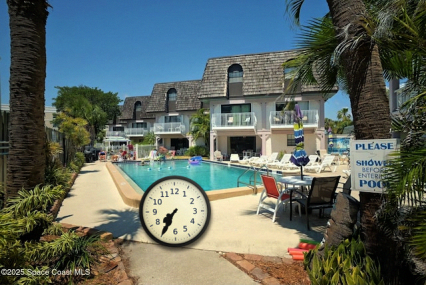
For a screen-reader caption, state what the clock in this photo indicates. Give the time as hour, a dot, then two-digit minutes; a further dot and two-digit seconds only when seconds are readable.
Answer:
7.35
